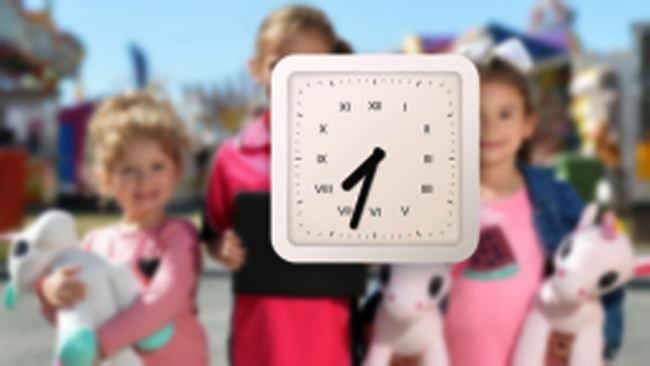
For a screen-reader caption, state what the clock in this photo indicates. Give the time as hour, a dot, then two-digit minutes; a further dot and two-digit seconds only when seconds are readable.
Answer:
7.33
